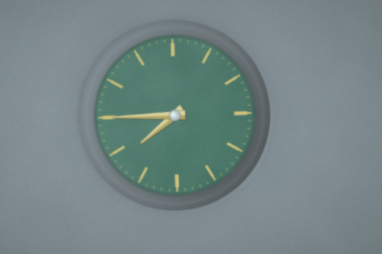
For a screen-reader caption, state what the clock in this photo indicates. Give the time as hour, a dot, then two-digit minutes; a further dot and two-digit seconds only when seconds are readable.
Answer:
7.45
